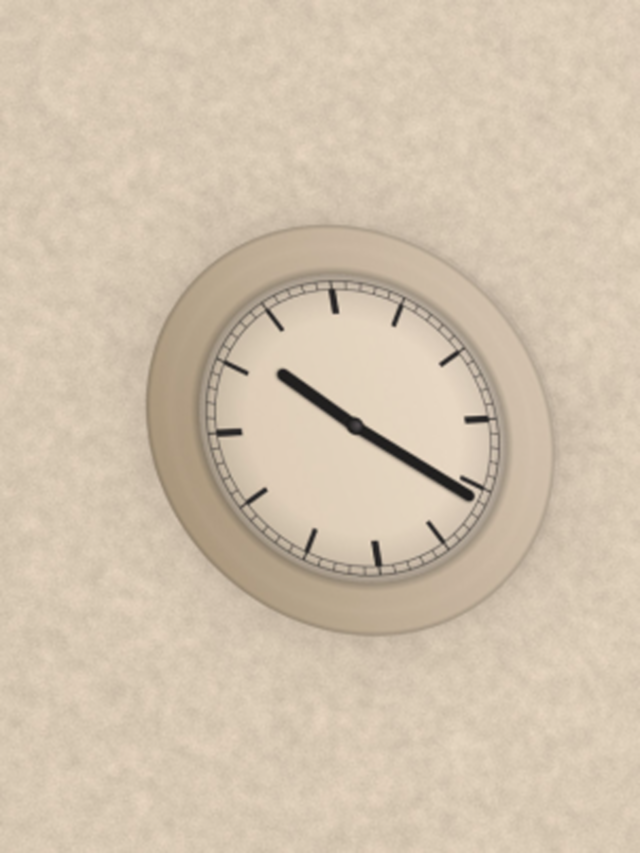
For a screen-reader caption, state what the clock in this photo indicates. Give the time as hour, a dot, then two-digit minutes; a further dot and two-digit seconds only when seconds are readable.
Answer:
10.21
